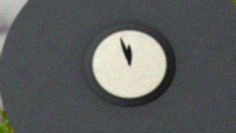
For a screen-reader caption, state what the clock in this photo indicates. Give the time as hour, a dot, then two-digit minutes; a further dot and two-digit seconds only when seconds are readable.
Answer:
11.57
